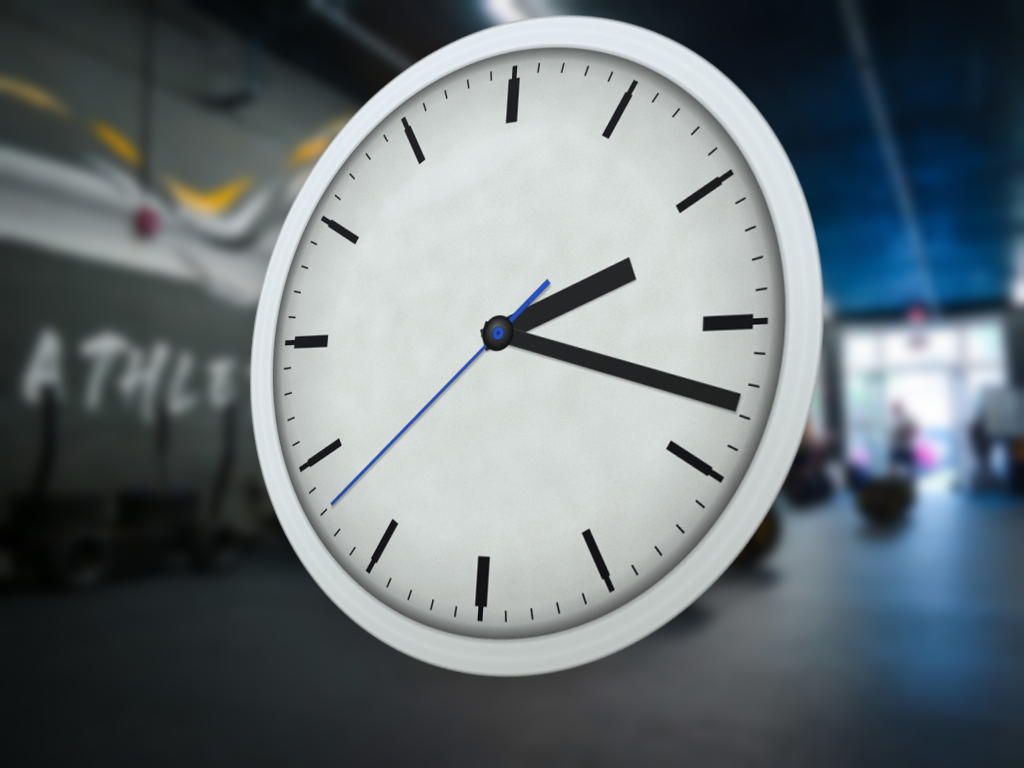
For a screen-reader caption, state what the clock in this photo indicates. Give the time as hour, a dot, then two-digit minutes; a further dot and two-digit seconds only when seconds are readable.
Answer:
2.17.38
